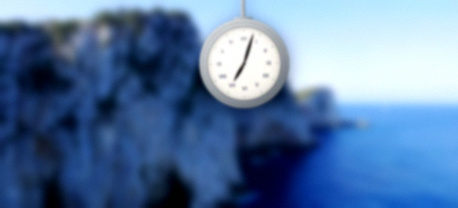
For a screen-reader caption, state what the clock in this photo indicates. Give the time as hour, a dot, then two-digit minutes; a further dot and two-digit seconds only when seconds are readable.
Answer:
7.03
